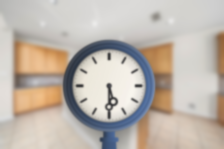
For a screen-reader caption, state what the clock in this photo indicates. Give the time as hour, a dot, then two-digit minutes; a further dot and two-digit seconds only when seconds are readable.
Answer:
5.30
